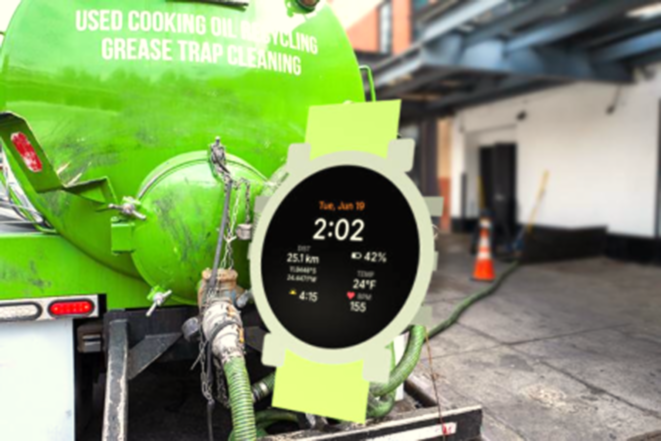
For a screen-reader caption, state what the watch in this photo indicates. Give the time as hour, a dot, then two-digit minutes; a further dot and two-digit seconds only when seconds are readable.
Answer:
2.02
